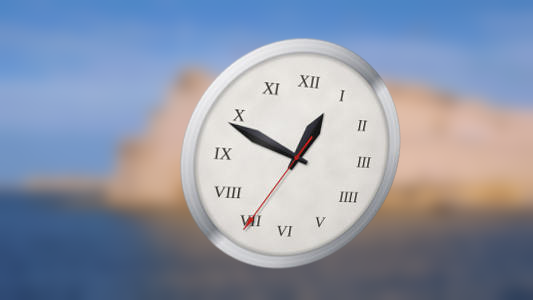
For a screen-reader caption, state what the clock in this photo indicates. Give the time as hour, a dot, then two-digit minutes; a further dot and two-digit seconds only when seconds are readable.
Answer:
12.48.35
